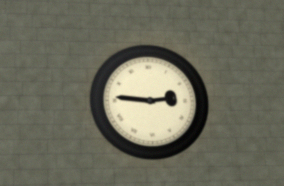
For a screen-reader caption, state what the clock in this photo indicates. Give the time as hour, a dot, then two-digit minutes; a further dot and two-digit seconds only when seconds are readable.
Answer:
2.46
